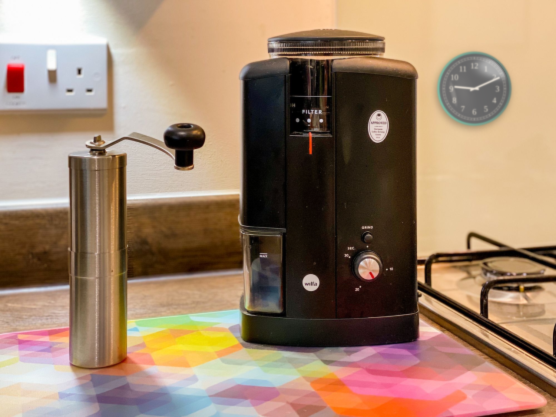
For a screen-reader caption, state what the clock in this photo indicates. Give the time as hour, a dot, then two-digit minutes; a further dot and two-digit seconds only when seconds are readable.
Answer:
9.11
